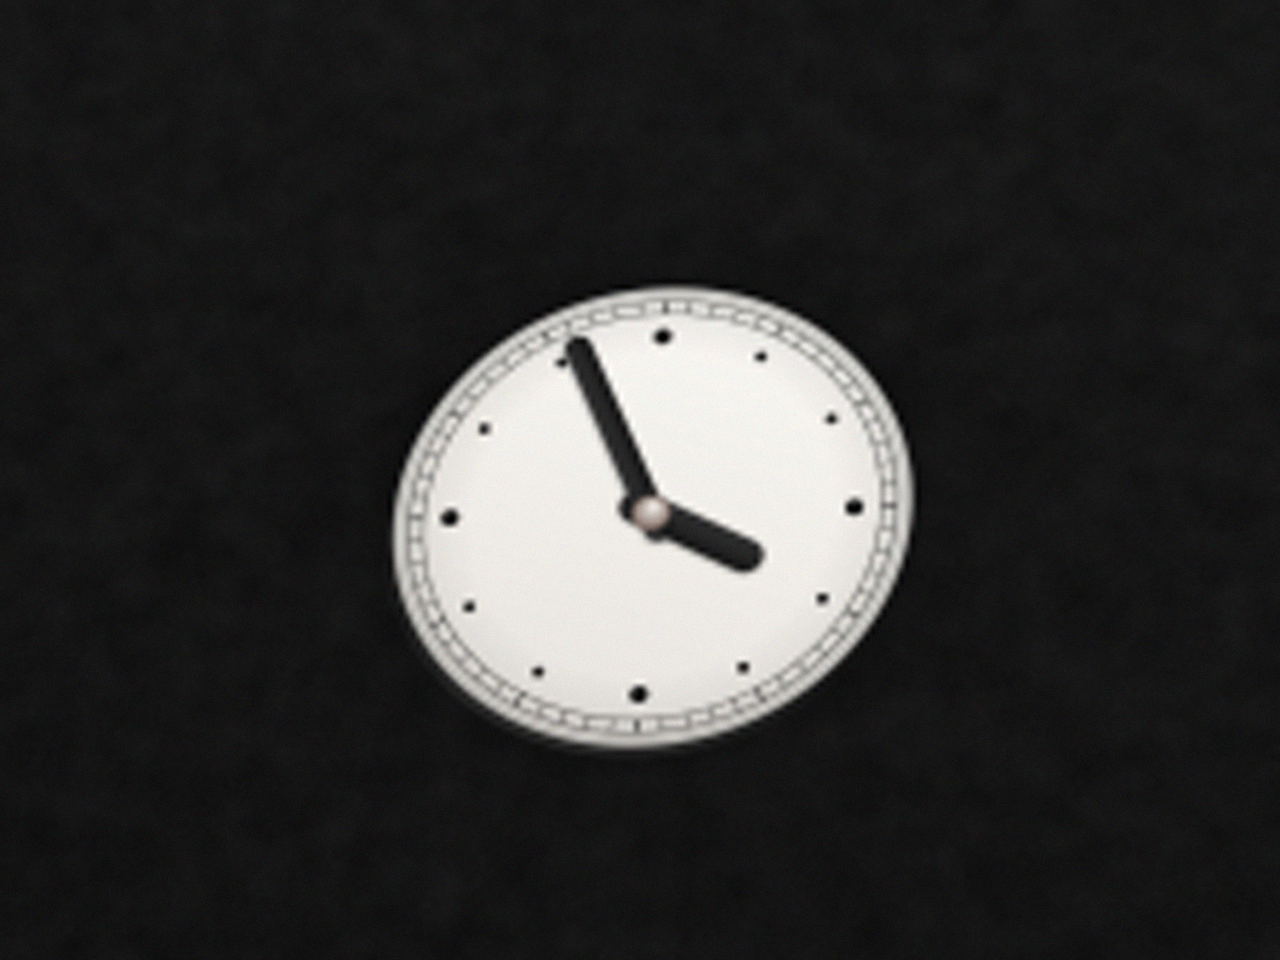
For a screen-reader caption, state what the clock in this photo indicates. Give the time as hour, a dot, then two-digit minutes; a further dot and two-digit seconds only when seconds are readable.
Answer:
3.56
